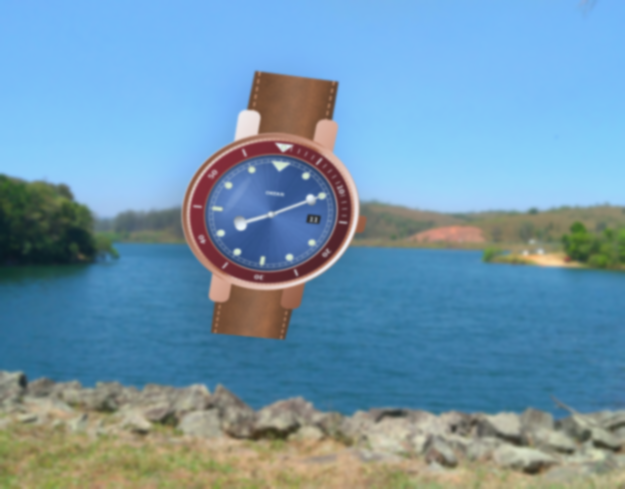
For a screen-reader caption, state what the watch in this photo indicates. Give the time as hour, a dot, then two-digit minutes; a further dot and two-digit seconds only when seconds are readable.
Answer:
8.10
